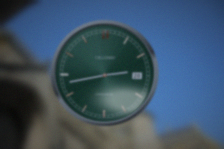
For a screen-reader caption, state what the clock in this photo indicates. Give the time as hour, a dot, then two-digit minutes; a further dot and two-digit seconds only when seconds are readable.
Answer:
2.43
